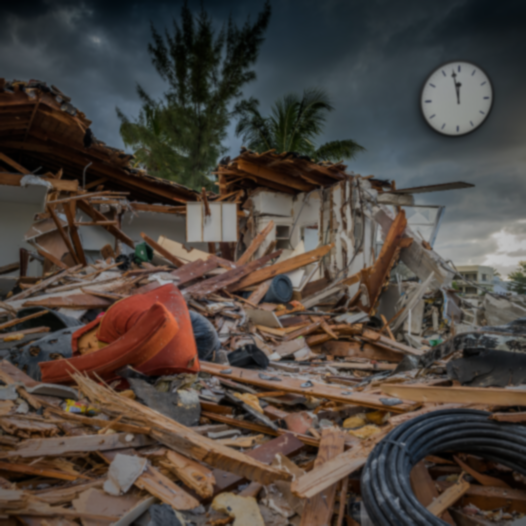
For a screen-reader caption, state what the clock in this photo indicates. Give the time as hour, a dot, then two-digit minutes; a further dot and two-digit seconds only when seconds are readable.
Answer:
11.58
